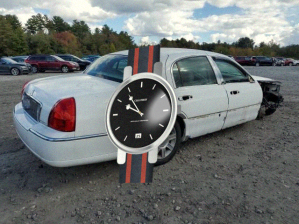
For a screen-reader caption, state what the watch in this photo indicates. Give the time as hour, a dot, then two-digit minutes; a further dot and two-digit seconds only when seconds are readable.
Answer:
9.54
